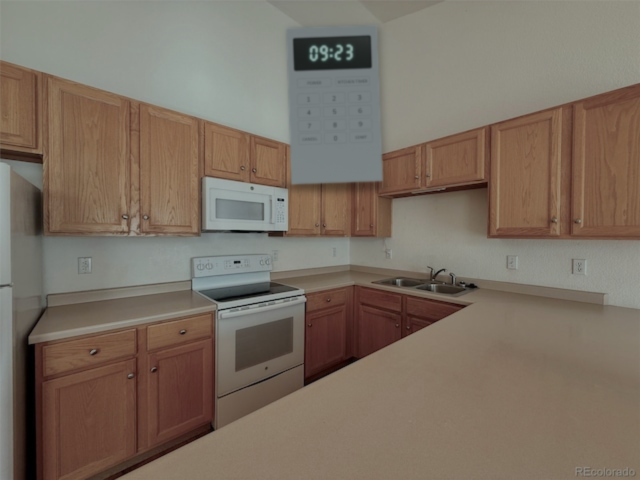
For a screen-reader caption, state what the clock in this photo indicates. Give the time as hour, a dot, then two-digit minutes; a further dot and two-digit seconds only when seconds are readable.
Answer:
9.23
